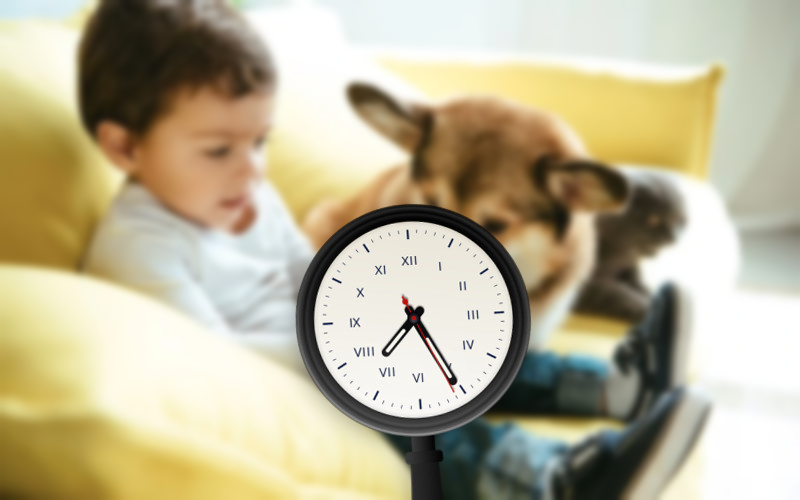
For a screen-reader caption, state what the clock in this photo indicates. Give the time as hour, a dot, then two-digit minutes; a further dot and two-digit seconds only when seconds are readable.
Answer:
7.25.26
